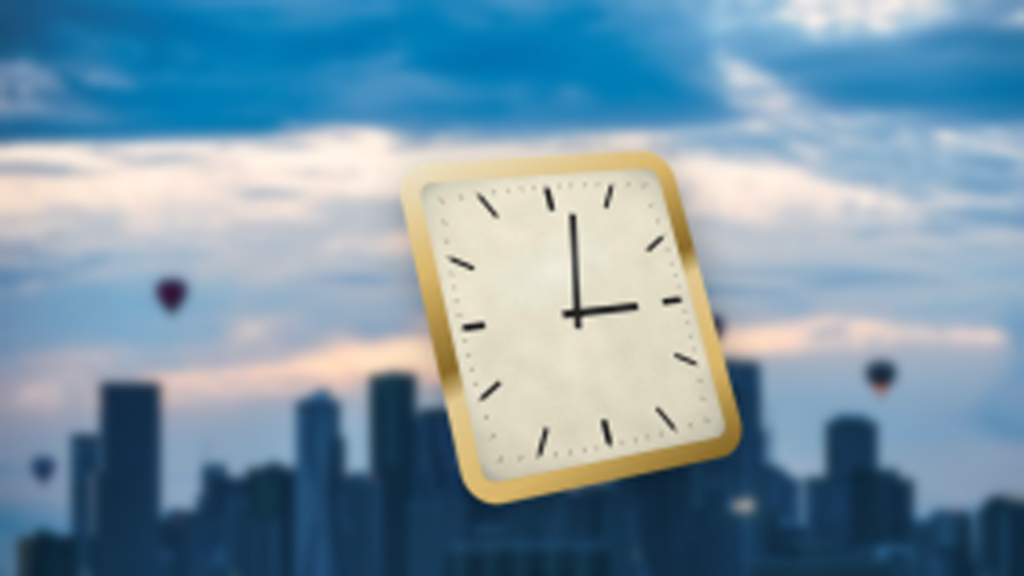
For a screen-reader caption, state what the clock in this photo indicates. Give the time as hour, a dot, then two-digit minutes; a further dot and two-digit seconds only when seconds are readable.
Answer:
3.02
